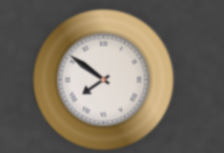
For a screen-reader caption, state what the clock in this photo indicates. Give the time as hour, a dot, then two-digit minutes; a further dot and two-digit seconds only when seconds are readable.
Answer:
7.51
